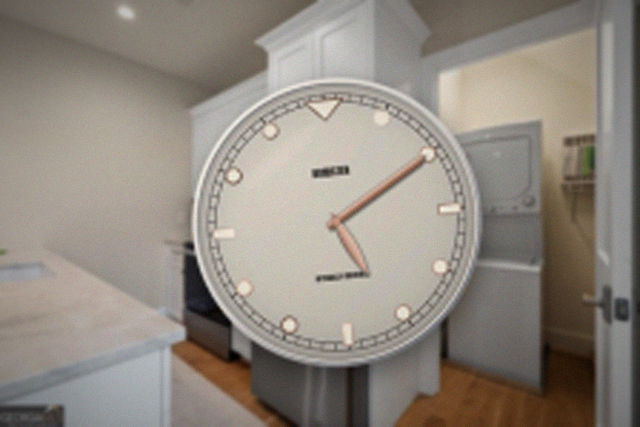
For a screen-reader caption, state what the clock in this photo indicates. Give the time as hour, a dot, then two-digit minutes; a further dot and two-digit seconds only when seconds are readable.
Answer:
5.10
